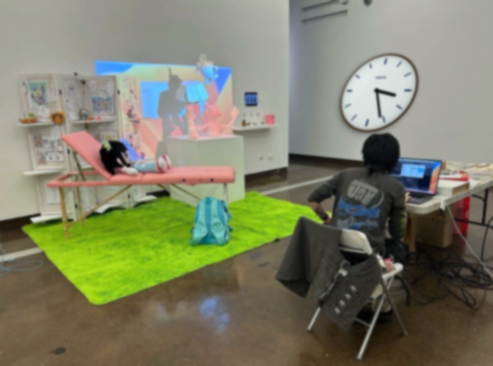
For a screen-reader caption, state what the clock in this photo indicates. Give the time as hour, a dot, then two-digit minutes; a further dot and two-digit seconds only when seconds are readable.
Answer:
3.26
